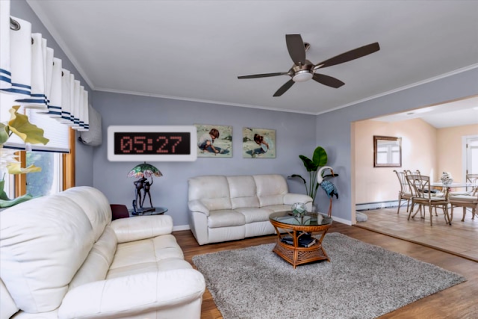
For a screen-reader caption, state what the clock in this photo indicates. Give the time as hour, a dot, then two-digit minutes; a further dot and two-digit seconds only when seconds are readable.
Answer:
5.27
